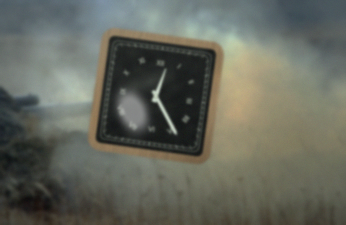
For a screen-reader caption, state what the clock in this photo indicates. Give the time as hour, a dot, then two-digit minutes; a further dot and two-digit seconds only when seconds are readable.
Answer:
12.24
